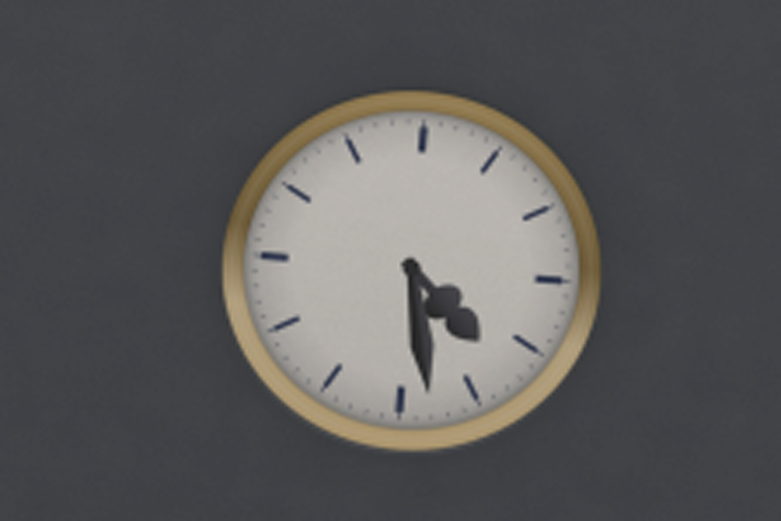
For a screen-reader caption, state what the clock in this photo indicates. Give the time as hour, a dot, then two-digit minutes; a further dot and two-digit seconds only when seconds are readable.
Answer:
4.28
